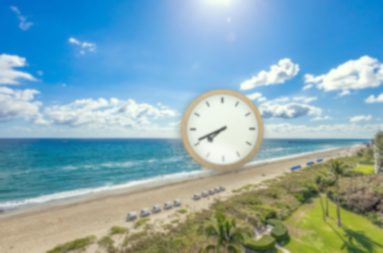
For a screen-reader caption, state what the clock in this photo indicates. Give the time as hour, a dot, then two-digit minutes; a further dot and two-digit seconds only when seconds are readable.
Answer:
7.41
